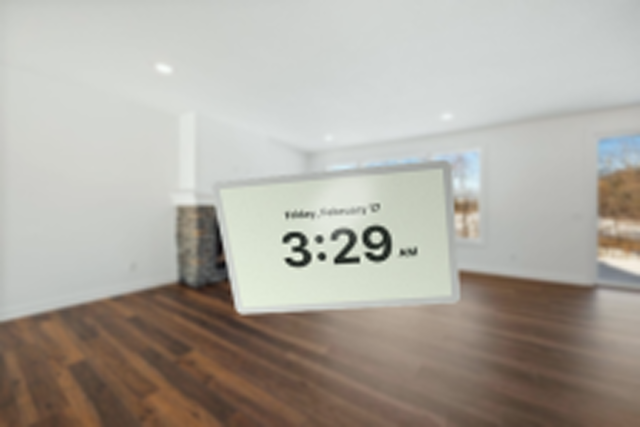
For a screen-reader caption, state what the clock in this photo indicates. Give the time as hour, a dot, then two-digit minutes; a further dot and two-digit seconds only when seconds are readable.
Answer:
3.29
